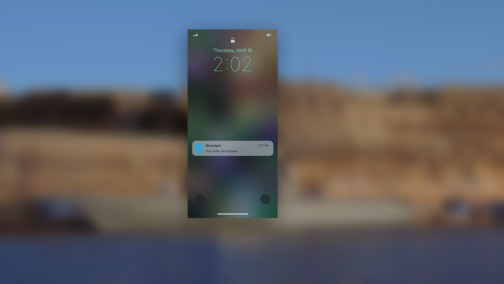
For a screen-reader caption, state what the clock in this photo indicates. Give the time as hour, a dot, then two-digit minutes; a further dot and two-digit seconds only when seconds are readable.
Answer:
2.02
